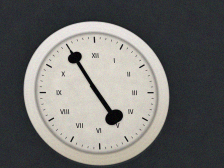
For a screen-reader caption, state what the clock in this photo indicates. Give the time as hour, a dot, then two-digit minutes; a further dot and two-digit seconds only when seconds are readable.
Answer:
4.55
